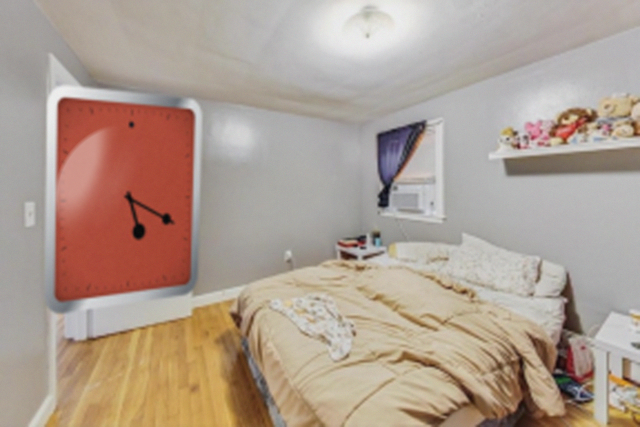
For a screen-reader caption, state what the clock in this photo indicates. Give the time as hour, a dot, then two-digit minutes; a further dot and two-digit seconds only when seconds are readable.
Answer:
5.19
